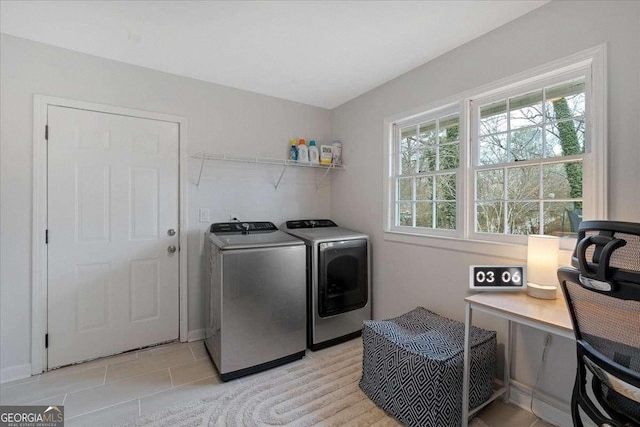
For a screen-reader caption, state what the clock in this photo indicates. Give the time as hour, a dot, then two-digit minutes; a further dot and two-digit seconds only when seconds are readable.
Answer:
3.06
